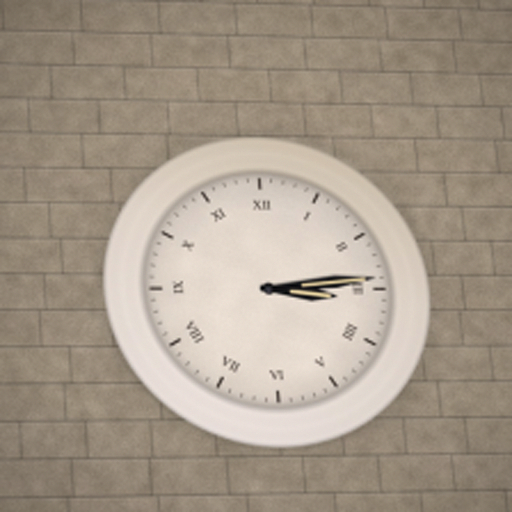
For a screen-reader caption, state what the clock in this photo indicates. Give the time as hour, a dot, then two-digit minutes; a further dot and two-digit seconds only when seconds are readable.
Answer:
3.14
